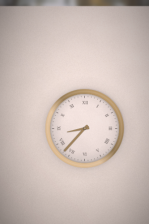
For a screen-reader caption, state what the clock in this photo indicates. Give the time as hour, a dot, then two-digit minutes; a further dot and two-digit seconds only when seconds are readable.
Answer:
8.37
